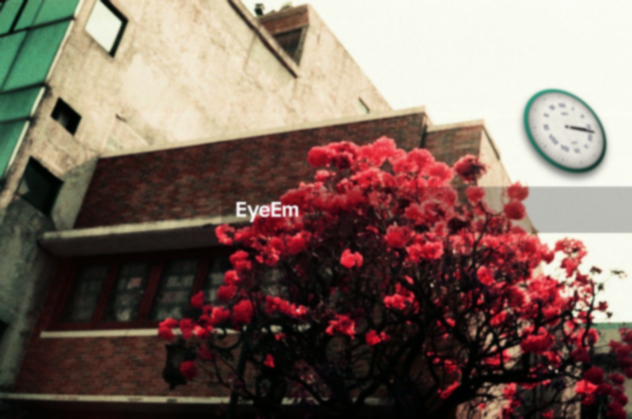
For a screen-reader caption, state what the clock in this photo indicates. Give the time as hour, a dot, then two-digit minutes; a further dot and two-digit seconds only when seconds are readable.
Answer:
3.17
